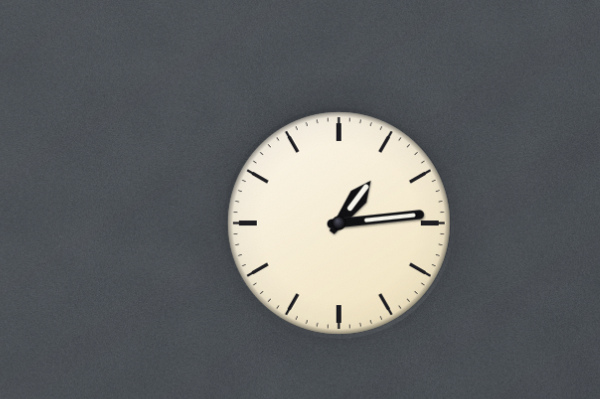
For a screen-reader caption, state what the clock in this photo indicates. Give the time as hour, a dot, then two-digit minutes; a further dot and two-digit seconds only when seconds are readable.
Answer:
1.14
